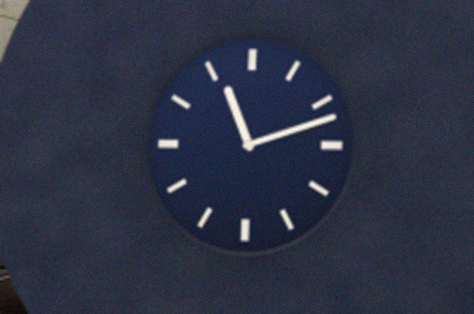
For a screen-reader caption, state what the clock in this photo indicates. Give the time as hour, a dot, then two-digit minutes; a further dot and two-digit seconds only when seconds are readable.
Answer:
11.12
